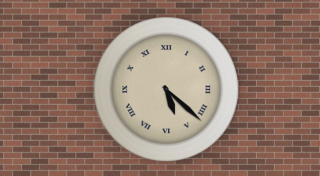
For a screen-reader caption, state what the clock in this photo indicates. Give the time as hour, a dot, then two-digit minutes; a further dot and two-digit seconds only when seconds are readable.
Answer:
5.22
